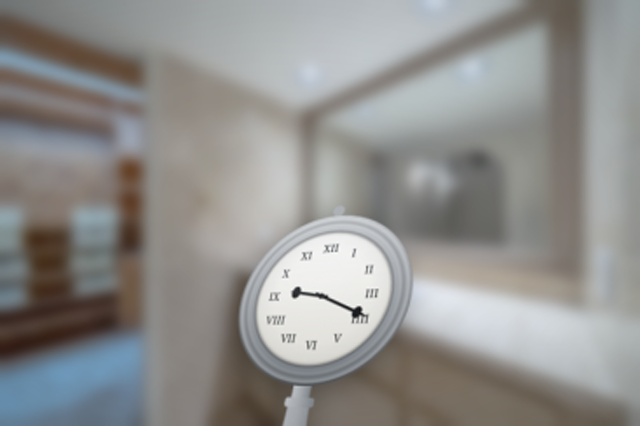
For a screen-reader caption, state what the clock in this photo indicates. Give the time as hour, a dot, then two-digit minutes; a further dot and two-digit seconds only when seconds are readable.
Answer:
9.19
